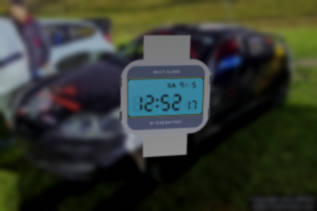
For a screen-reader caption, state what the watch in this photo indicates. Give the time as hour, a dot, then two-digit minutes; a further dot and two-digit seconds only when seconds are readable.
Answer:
12.52.17
